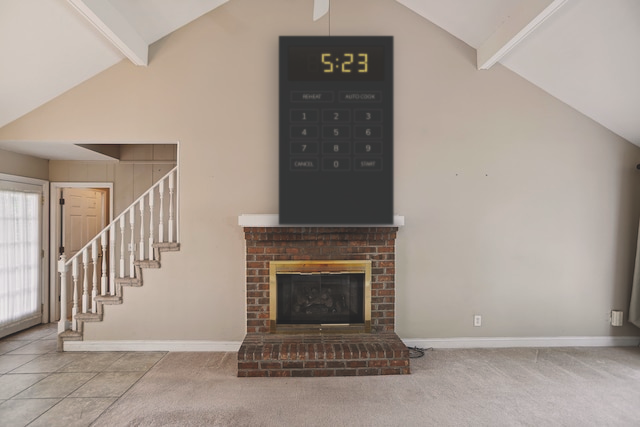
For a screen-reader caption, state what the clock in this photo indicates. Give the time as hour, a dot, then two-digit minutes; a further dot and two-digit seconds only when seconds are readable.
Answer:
5.23
